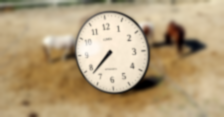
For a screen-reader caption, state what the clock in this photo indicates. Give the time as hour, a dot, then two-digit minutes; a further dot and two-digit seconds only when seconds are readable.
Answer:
7.38
